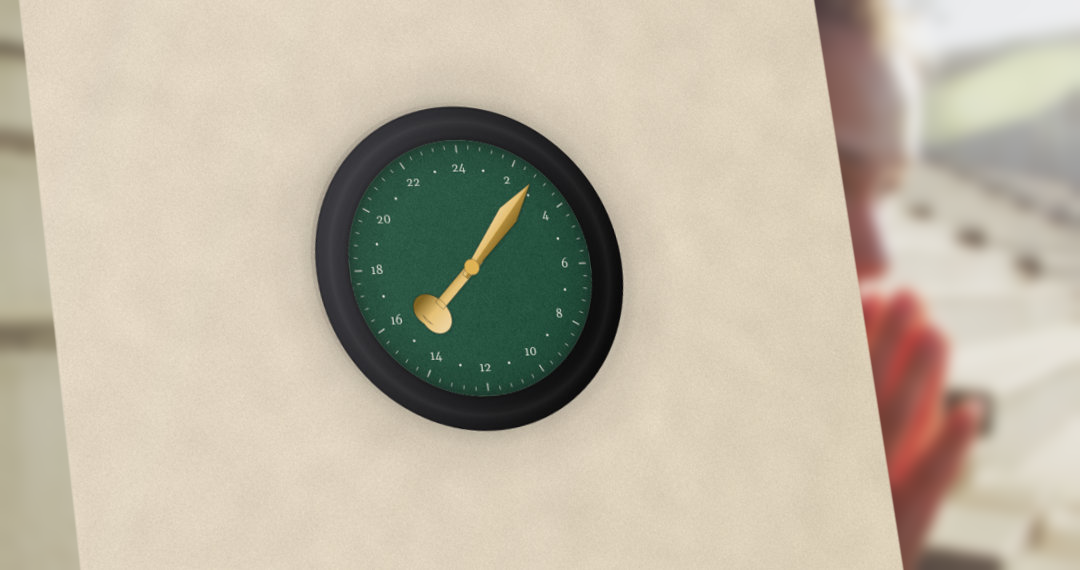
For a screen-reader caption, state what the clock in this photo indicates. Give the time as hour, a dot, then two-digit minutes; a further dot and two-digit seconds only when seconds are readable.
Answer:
15.07
